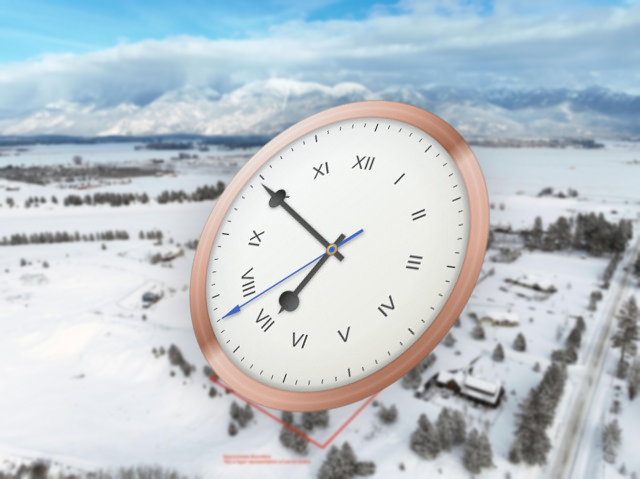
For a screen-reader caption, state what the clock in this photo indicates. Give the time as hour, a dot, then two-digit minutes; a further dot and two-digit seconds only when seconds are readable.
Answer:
6.49.38
